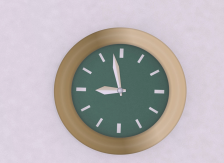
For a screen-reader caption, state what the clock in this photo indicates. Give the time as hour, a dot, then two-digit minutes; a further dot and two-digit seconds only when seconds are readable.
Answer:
8.58
